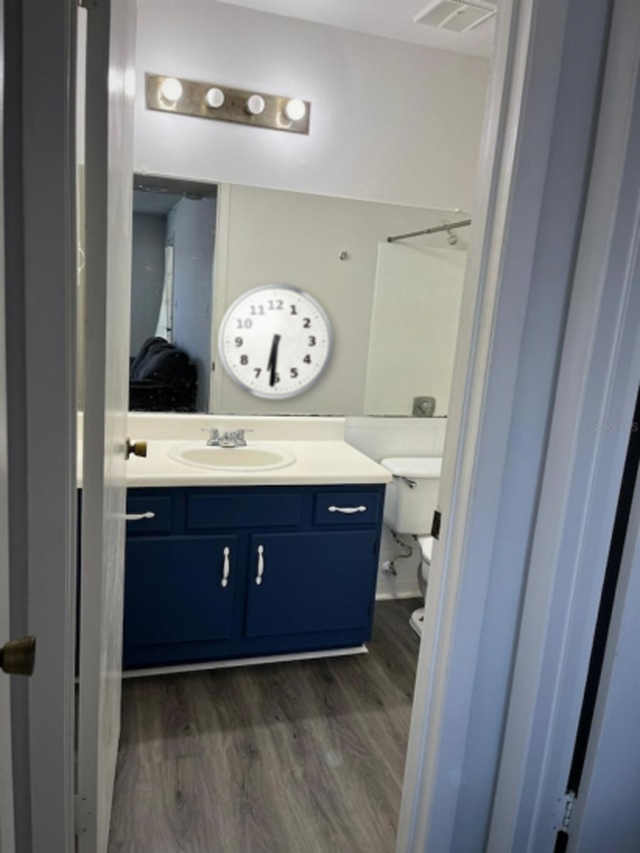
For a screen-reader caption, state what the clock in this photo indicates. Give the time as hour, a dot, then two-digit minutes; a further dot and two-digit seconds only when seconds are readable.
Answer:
6.31
